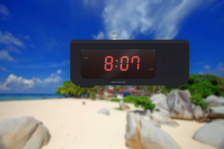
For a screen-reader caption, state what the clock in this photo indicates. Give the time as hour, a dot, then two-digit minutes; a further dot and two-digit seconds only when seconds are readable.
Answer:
8.07
